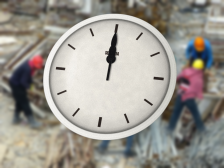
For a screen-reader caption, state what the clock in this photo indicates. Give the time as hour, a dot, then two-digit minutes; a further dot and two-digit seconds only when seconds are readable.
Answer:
12.00
